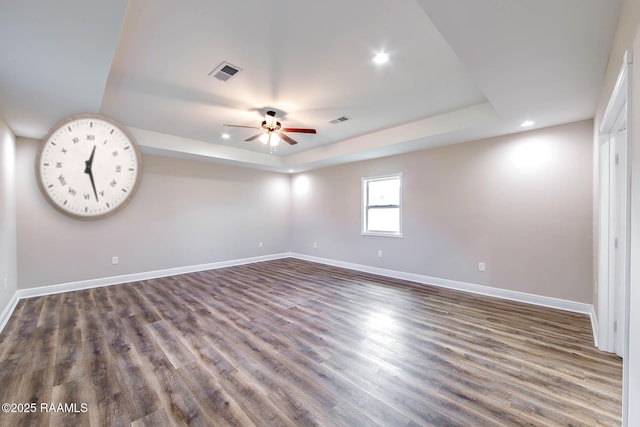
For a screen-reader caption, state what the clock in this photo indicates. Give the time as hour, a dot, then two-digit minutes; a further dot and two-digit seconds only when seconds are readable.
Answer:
12.27
